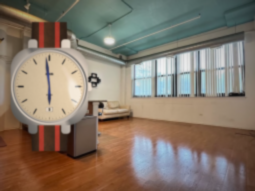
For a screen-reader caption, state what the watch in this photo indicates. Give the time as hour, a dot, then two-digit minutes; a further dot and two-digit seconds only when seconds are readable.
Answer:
5.59
